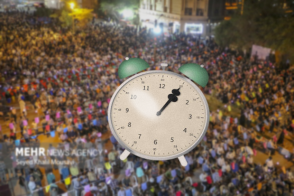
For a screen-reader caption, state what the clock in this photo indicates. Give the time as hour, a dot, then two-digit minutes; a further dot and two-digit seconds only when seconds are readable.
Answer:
1.05
